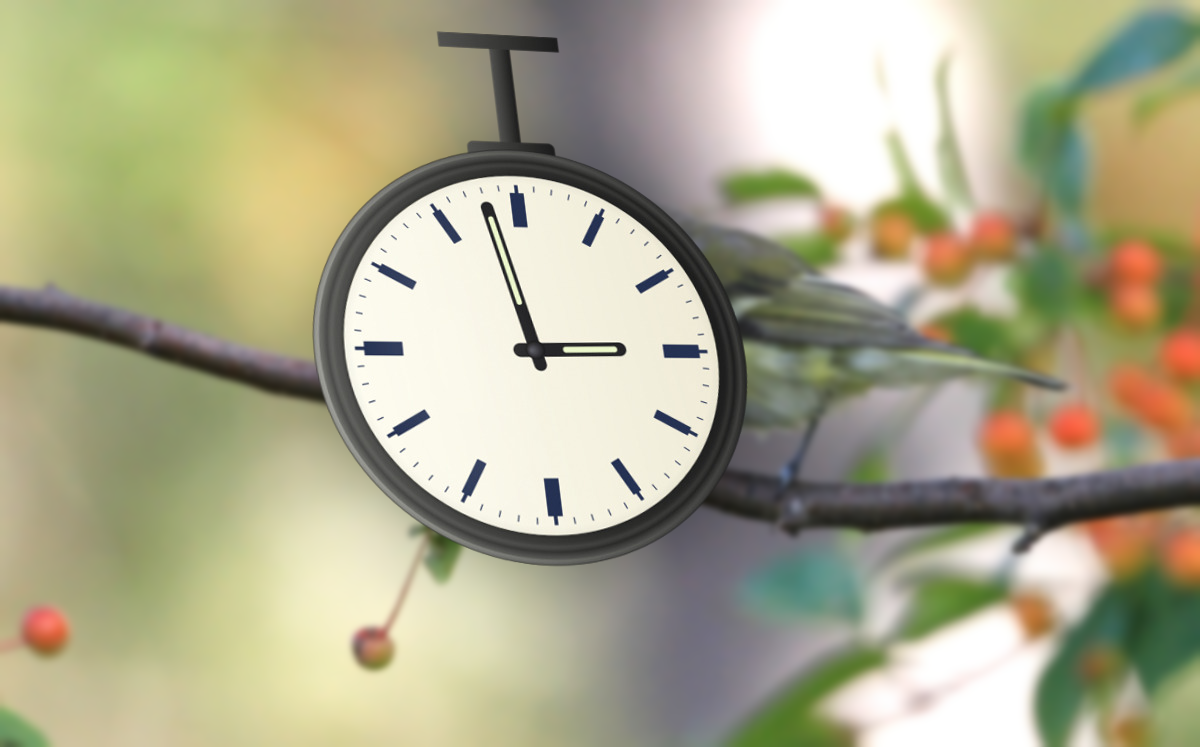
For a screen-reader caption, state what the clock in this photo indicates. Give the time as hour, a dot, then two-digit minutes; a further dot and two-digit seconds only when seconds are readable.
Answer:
2.58
